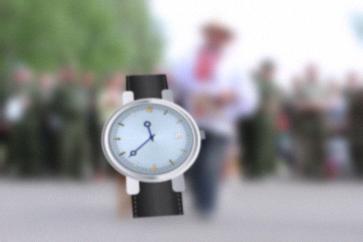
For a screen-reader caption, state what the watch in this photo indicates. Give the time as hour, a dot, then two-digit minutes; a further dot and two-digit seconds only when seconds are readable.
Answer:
11.38
